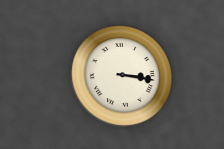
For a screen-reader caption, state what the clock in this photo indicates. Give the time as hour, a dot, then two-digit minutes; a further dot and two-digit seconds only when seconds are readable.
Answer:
3.17
